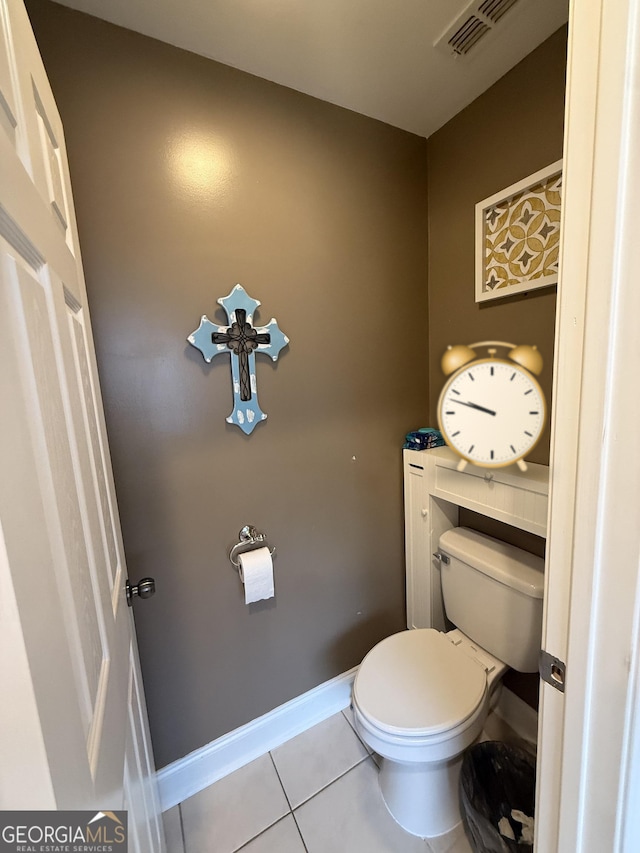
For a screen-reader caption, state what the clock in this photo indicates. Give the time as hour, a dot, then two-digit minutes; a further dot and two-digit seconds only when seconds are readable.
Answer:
9.48
